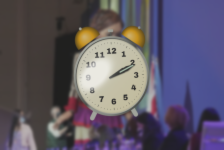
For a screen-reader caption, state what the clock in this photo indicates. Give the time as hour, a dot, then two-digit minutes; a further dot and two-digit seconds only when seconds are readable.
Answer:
2.11
